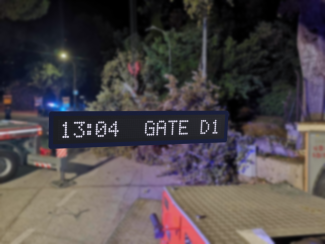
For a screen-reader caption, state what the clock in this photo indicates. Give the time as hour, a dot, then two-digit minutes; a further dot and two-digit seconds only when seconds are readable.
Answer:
13.04
